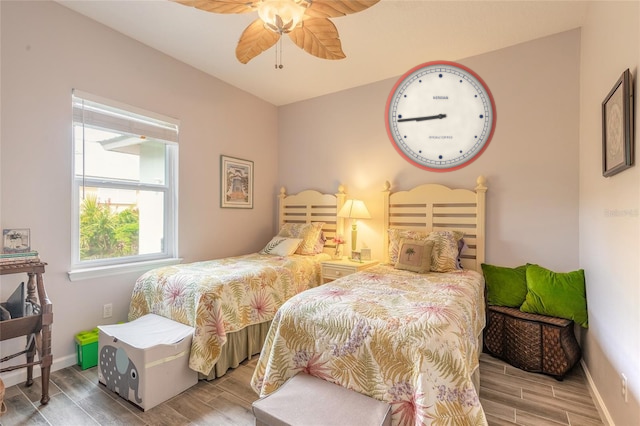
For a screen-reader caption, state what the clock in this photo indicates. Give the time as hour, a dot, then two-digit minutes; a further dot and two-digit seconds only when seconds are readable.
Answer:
8.44
